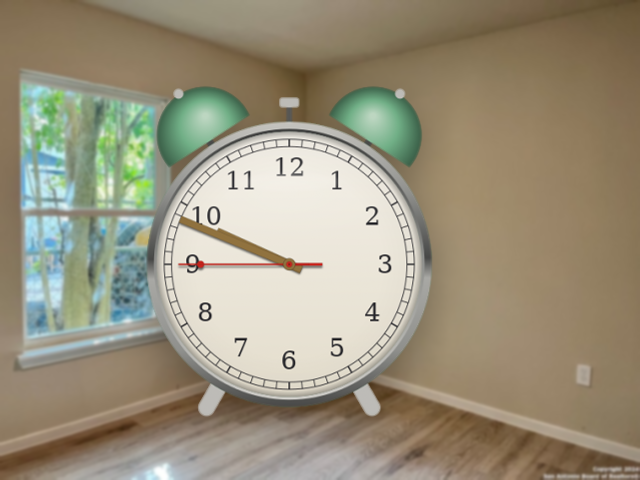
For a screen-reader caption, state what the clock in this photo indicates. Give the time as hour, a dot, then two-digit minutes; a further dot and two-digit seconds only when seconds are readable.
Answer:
9.48.45
